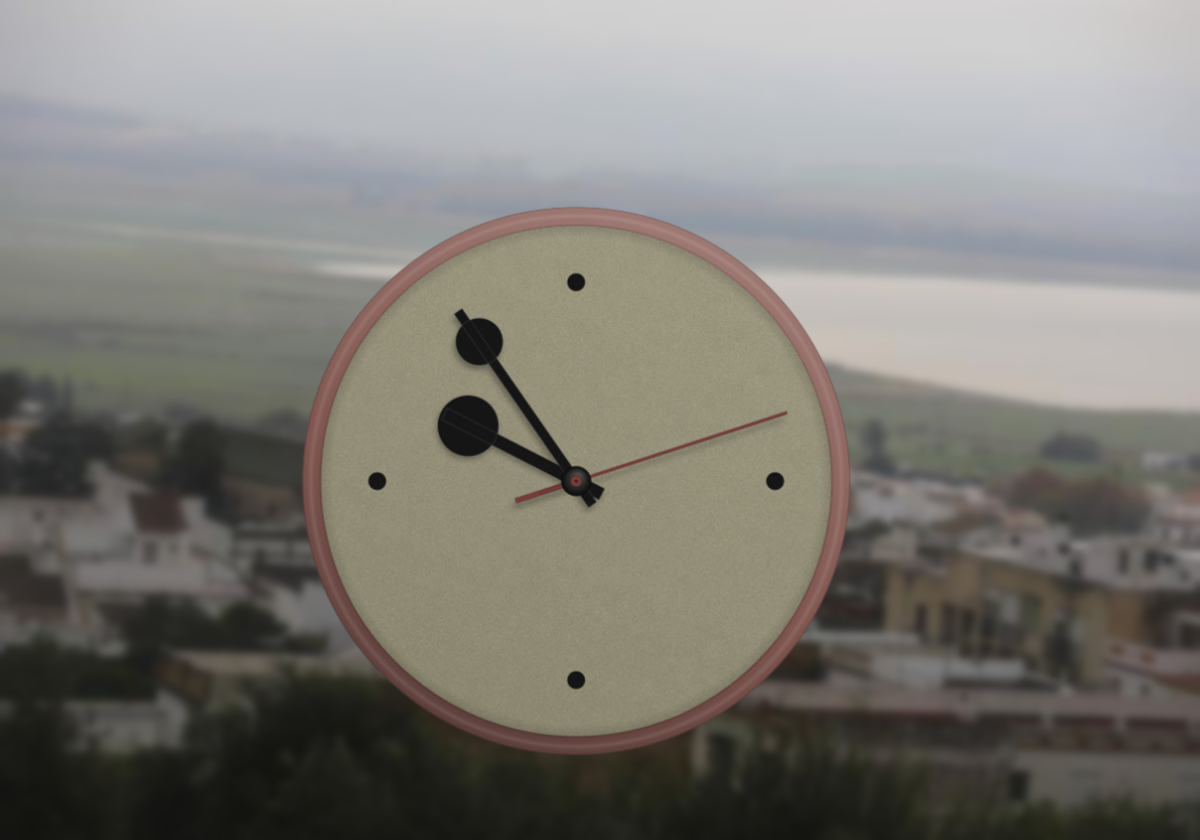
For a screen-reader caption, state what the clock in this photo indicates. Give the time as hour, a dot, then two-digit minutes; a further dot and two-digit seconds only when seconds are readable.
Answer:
9.54.12
